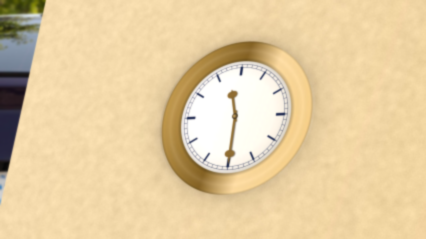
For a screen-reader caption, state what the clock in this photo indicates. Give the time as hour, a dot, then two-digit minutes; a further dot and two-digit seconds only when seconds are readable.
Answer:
11.30
